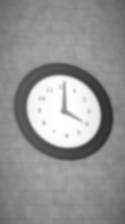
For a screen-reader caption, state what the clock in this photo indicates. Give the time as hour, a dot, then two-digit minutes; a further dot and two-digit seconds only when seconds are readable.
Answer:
4.01
